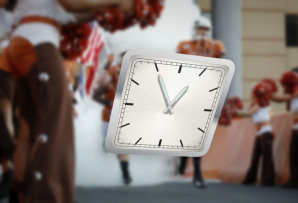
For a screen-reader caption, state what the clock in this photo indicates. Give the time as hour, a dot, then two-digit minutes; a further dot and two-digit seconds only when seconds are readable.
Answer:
12.55
